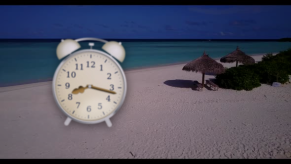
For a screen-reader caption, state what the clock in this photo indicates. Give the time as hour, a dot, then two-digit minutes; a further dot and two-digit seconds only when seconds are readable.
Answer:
8.17
